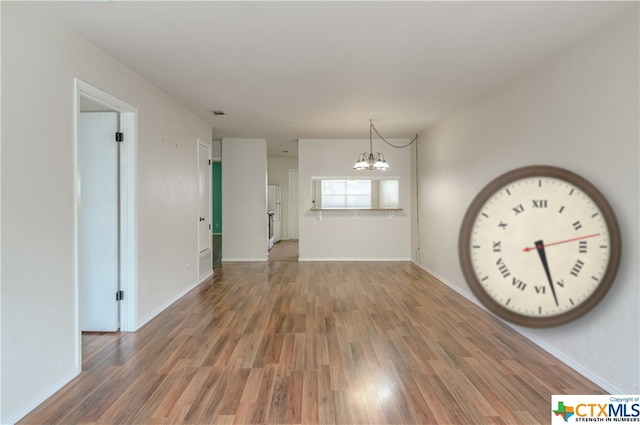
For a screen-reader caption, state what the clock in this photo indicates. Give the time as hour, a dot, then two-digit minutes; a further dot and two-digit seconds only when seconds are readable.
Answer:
5.27.13
